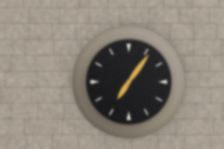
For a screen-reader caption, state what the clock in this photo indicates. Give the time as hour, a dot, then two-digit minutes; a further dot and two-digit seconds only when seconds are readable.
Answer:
7.06
